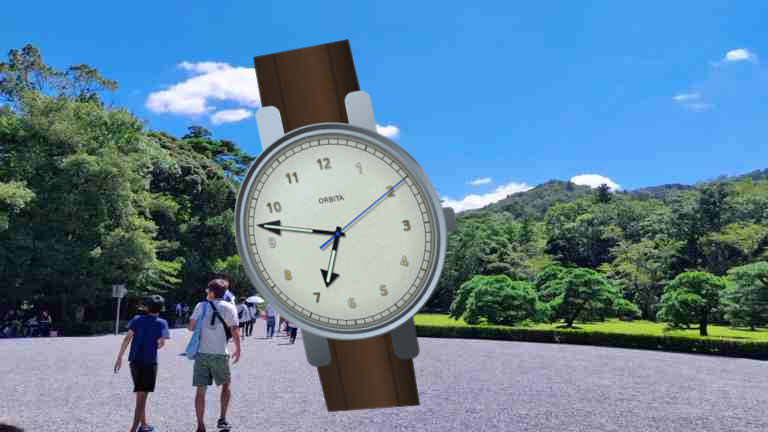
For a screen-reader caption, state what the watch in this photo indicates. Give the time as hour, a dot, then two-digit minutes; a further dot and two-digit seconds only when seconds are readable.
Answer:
6.47.10
